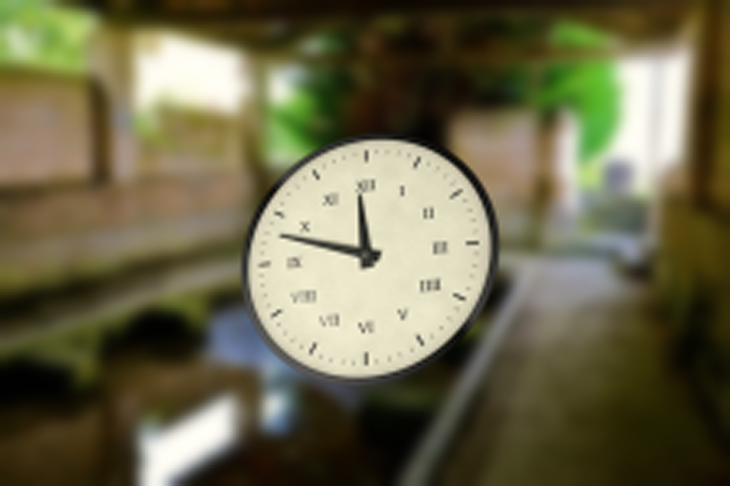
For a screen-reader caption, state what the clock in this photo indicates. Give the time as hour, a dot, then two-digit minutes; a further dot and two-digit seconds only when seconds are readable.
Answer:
11.48
